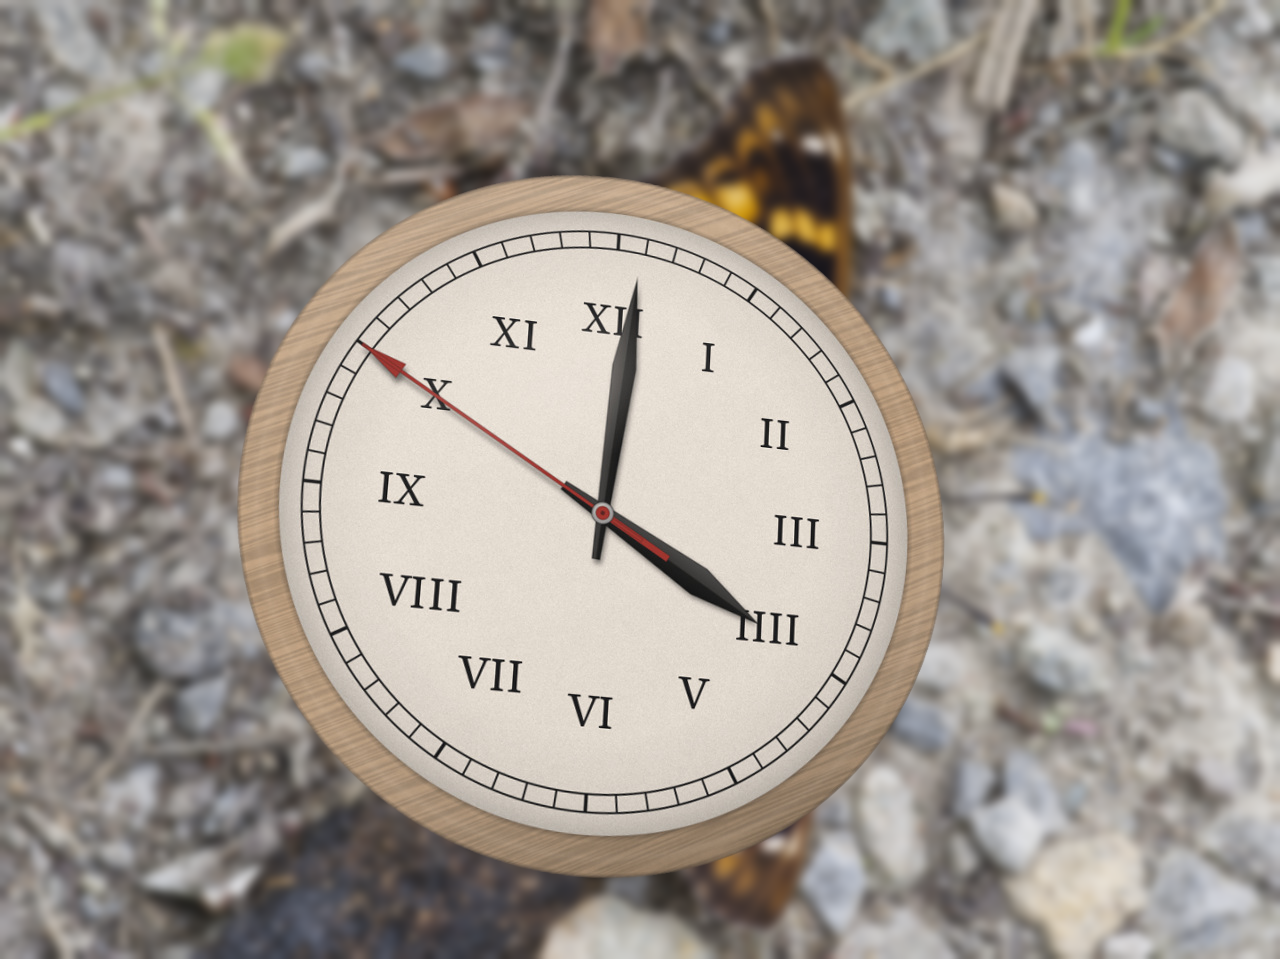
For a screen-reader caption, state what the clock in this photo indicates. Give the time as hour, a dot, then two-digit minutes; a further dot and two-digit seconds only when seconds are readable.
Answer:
4.00.50
